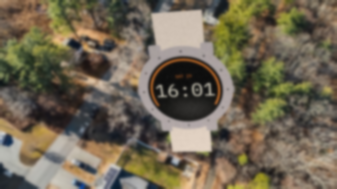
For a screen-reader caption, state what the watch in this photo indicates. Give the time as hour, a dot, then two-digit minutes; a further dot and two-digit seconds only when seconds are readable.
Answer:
16.01
